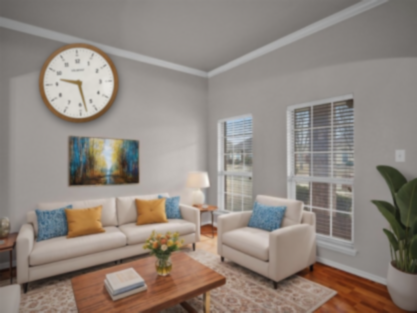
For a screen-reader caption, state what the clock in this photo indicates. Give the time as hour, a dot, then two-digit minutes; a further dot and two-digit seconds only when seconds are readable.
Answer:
9.28
